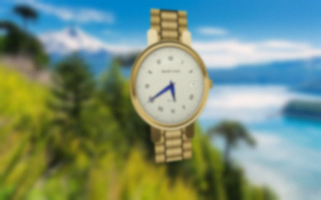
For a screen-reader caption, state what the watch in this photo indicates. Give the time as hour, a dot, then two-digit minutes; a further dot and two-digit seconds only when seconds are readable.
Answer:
5.40
